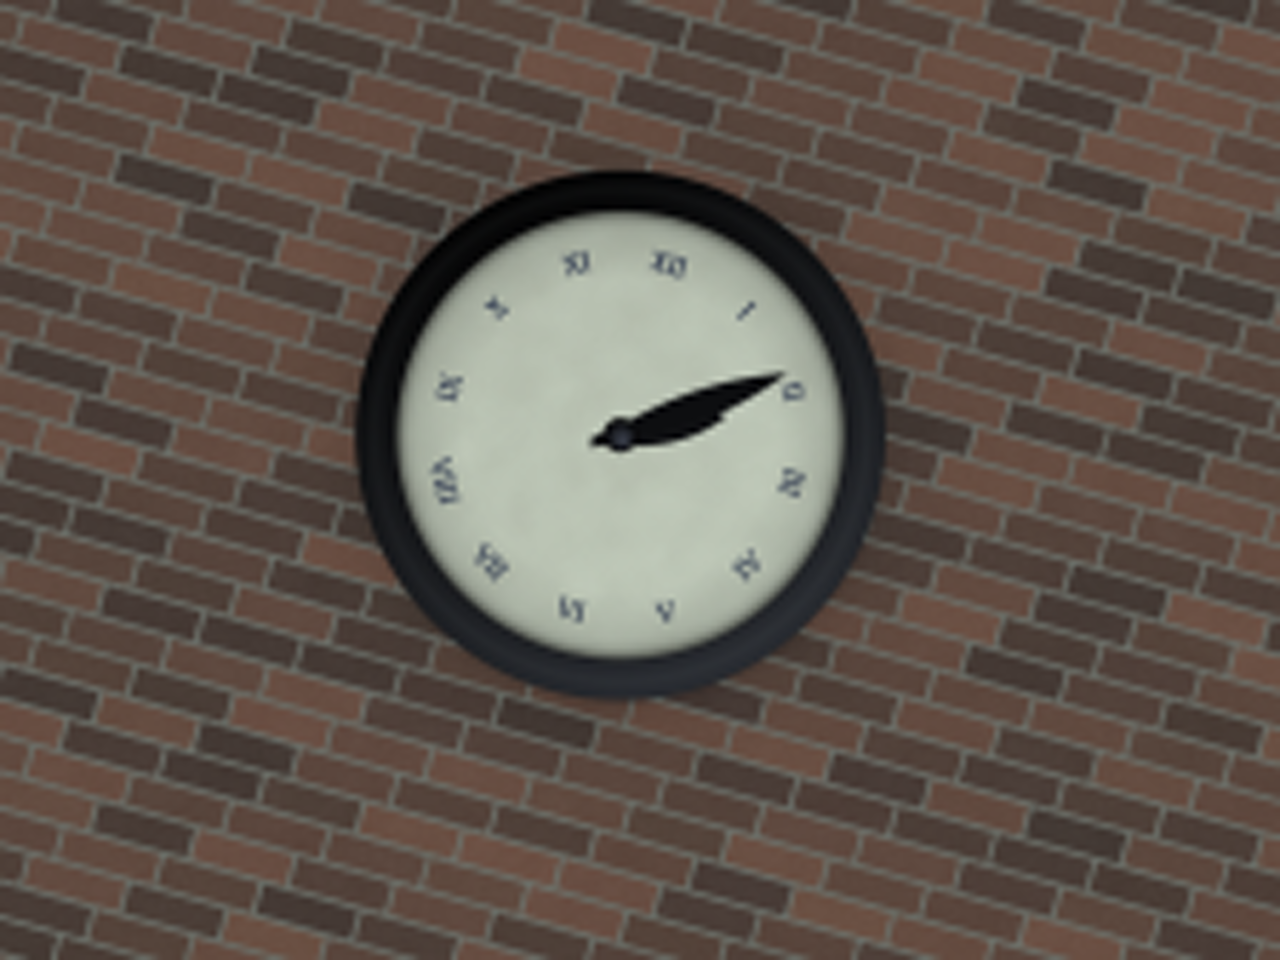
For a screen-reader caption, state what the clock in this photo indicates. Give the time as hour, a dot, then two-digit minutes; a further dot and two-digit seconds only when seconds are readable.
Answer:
2.09
